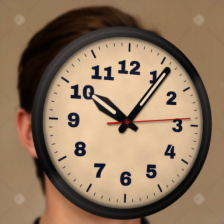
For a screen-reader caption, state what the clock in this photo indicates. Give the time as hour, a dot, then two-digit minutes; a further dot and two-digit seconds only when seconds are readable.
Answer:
10.06.14
